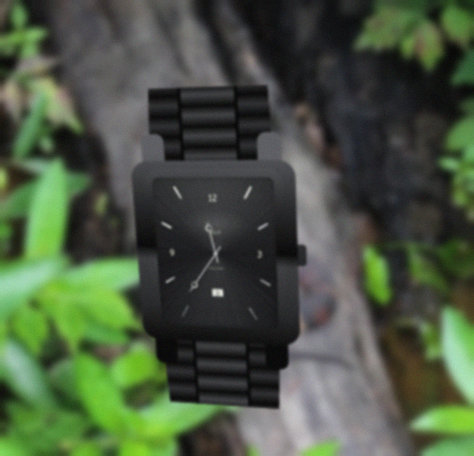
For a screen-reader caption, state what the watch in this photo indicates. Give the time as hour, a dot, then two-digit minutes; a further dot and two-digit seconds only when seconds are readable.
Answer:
11.36
